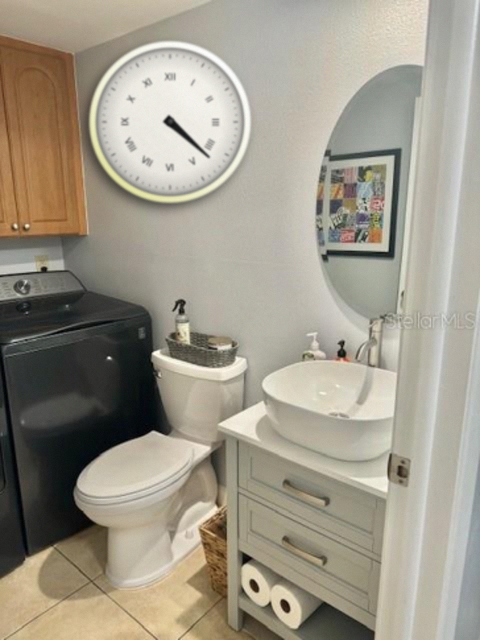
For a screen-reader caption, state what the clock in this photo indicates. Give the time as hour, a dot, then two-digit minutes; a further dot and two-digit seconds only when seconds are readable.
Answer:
4.22
